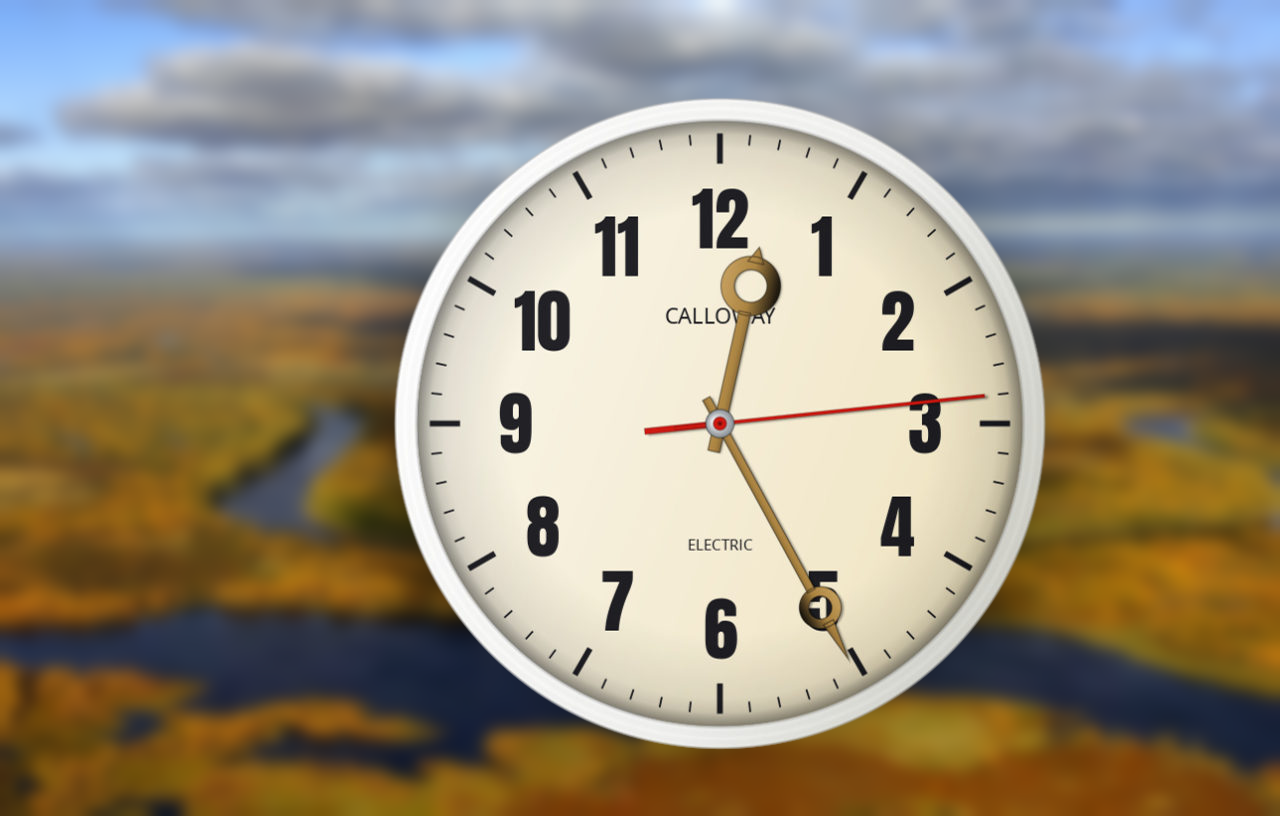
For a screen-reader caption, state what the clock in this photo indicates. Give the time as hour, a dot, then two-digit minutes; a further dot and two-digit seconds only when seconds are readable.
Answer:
12.25.14
